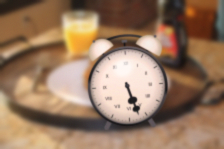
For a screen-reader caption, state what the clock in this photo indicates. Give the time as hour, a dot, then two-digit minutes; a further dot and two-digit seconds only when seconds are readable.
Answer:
5.27
